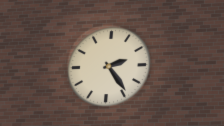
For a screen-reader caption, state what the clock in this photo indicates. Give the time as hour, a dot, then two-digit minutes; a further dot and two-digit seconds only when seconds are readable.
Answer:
2.24
